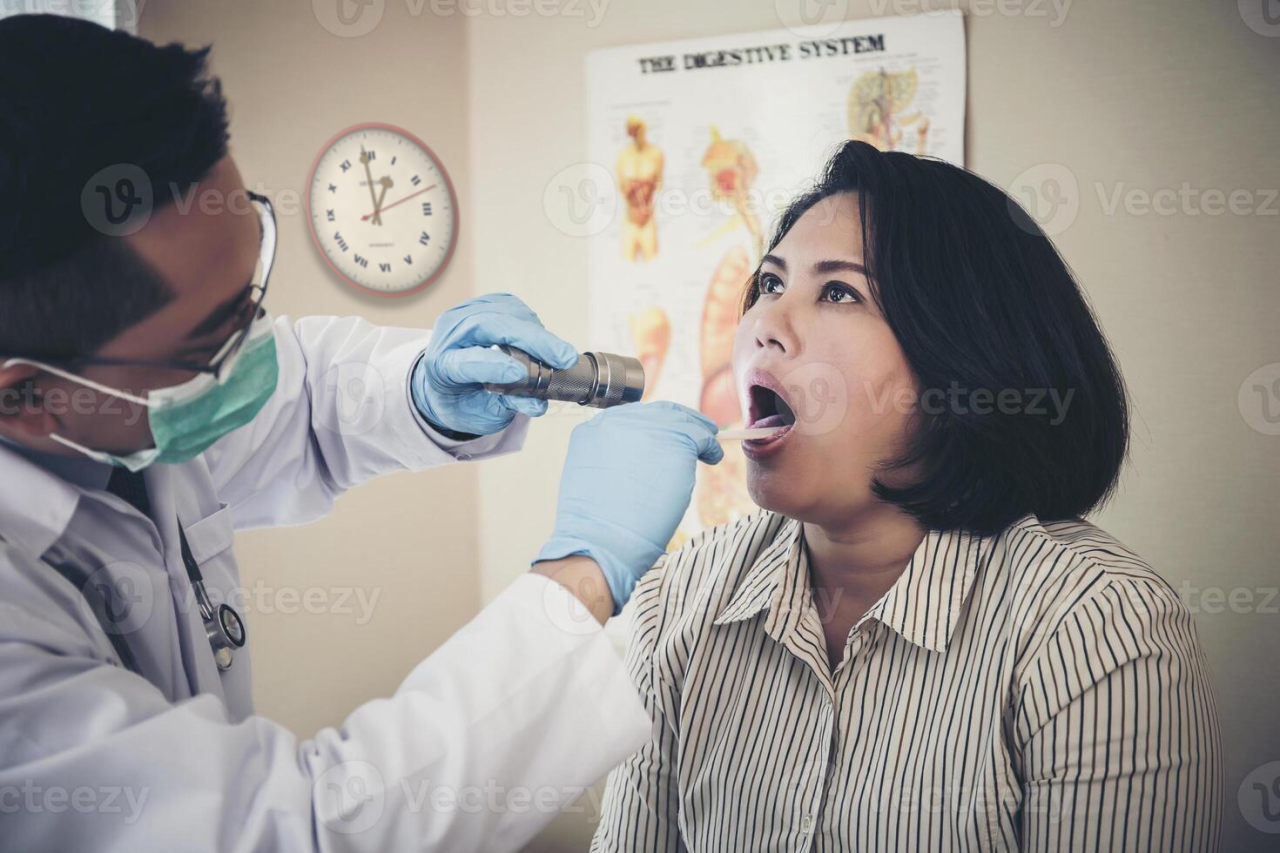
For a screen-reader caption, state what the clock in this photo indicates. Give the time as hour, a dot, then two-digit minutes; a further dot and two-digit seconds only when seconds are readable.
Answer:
12.59.12
